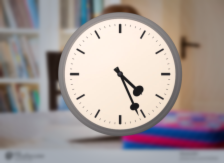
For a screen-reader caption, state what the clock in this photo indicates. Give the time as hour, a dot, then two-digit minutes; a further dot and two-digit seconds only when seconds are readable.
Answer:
4.26
